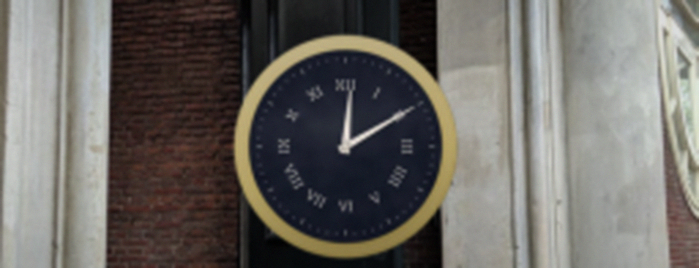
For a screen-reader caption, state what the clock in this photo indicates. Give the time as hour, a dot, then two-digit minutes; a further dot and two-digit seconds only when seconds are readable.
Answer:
12.10
